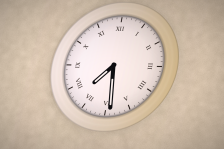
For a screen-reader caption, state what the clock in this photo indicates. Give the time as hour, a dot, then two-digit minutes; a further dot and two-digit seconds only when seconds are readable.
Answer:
7.29
